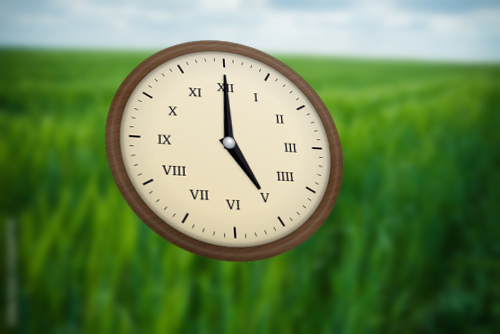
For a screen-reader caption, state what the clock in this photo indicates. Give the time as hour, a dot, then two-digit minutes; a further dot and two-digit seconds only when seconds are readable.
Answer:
5.00
